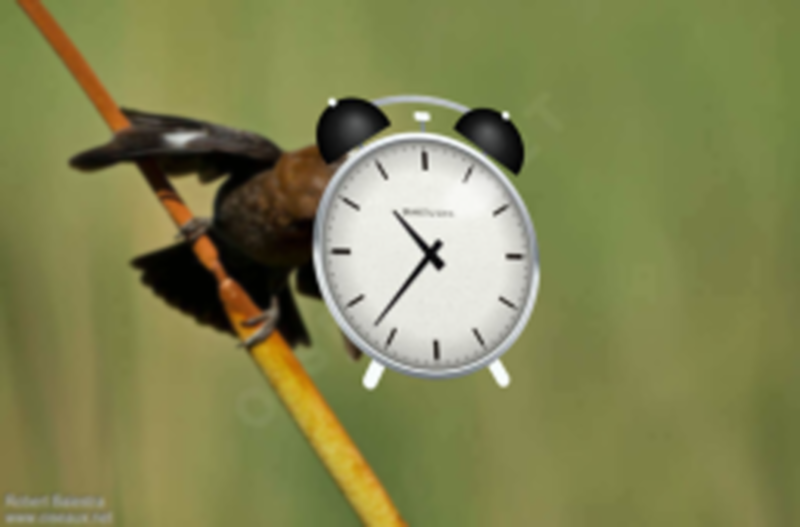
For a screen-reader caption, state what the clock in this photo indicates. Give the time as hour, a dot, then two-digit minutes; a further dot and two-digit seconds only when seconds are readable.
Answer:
10.37
